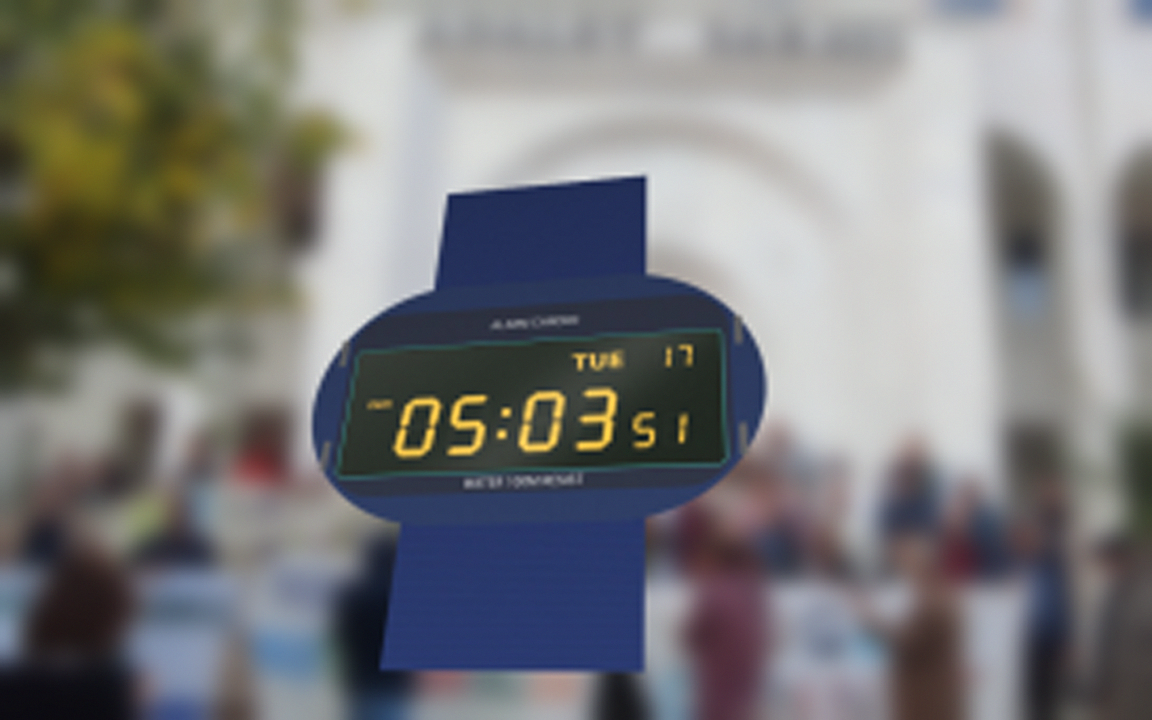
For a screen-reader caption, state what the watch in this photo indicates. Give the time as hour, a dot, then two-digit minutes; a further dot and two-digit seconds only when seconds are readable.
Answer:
5.03.51
